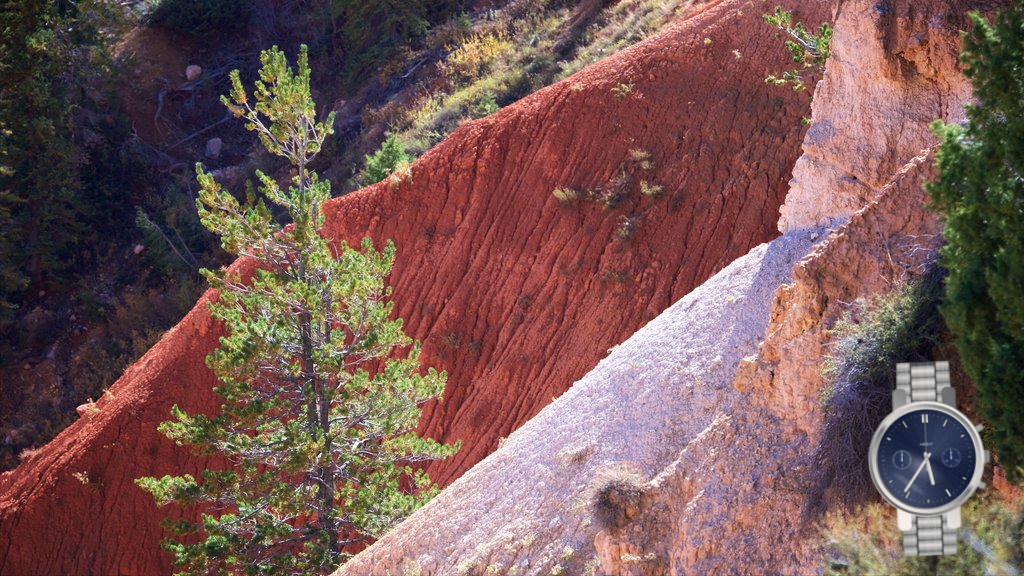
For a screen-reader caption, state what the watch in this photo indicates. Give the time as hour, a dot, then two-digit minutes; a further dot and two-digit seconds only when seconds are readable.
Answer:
5.36
